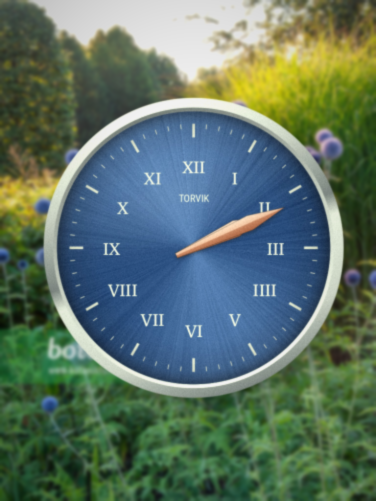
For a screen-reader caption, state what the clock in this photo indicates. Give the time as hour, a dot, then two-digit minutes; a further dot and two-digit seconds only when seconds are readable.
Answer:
2.11
